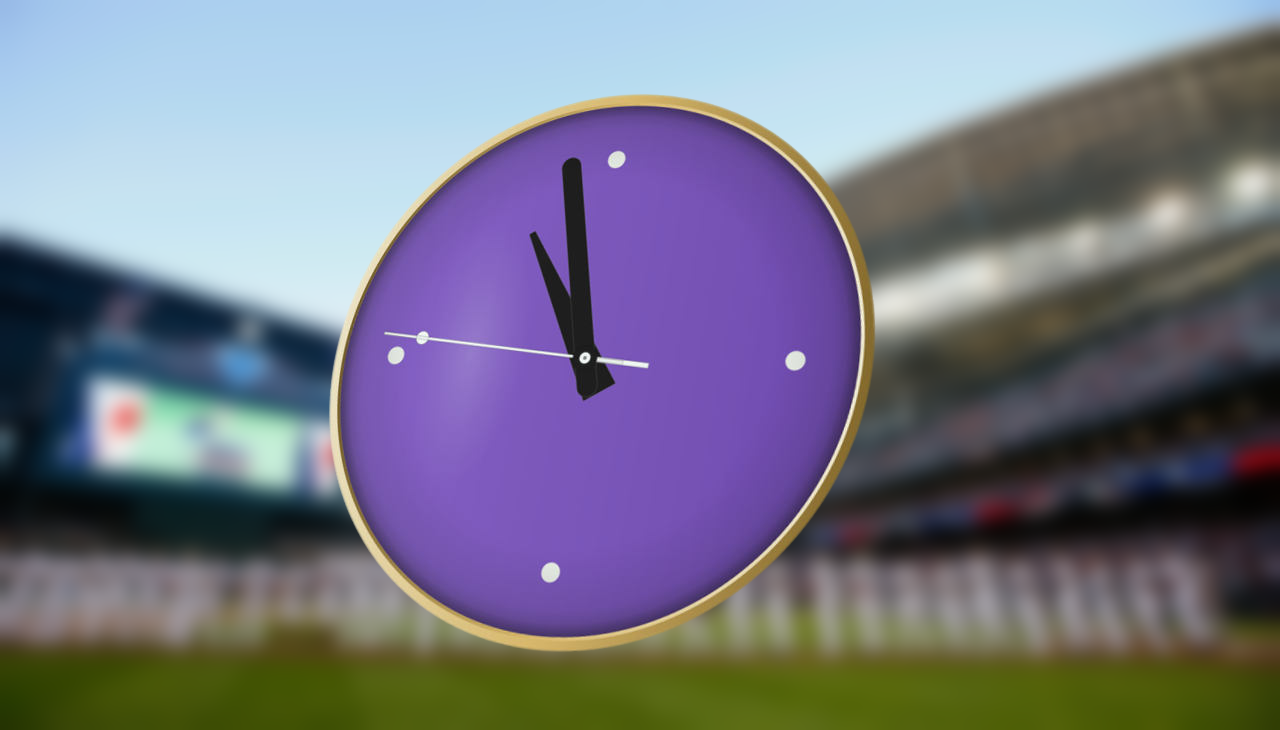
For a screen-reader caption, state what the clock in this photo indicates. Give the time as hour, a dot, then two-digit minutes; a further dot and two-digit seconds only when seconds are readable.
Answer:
10.57.46
